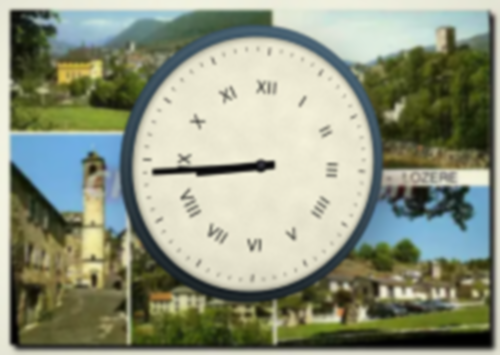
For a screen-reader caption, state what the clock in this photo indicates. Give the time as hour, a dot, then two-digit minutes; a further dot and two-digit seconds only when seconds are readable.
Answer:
8.44
